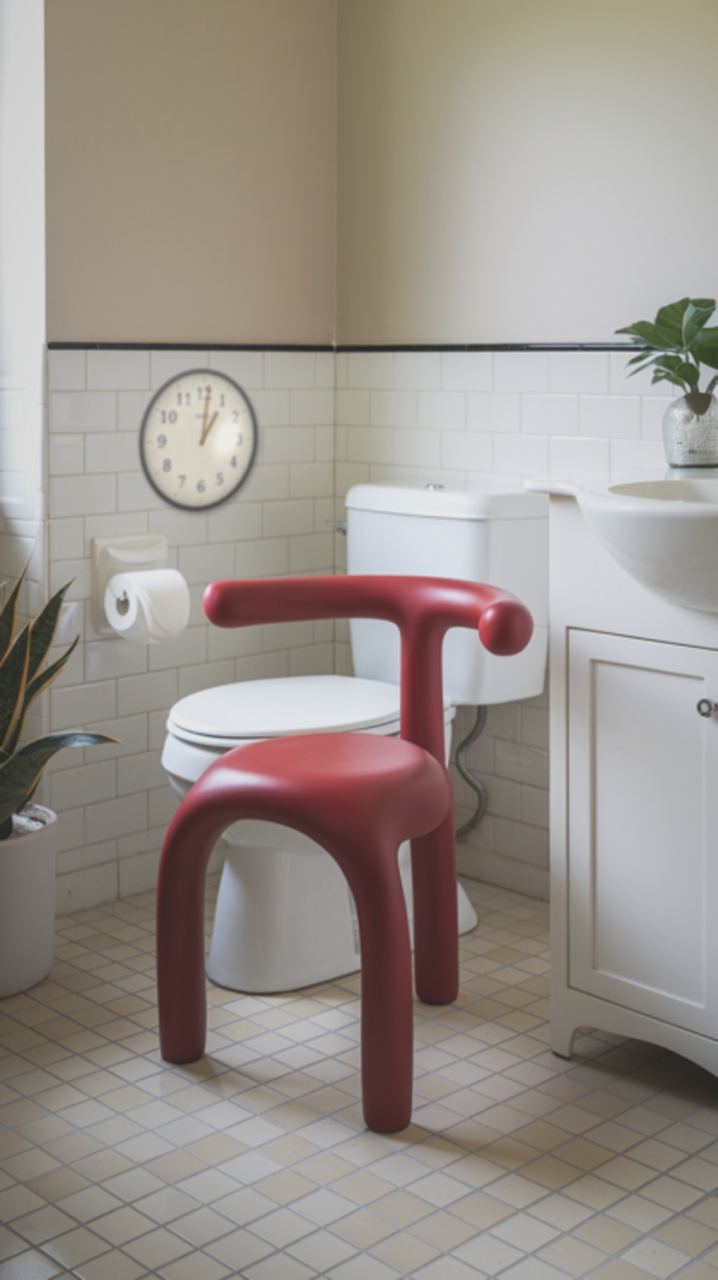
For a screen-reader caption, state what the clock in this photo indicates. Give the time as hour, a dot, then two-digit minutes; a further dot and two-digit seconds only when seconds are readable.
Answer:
1.01
